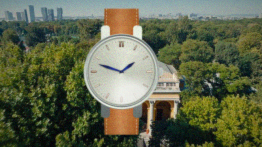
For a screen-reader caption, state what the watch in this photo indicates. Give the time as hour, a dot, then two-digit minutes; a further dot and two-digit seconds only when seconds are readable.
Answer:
1.48
